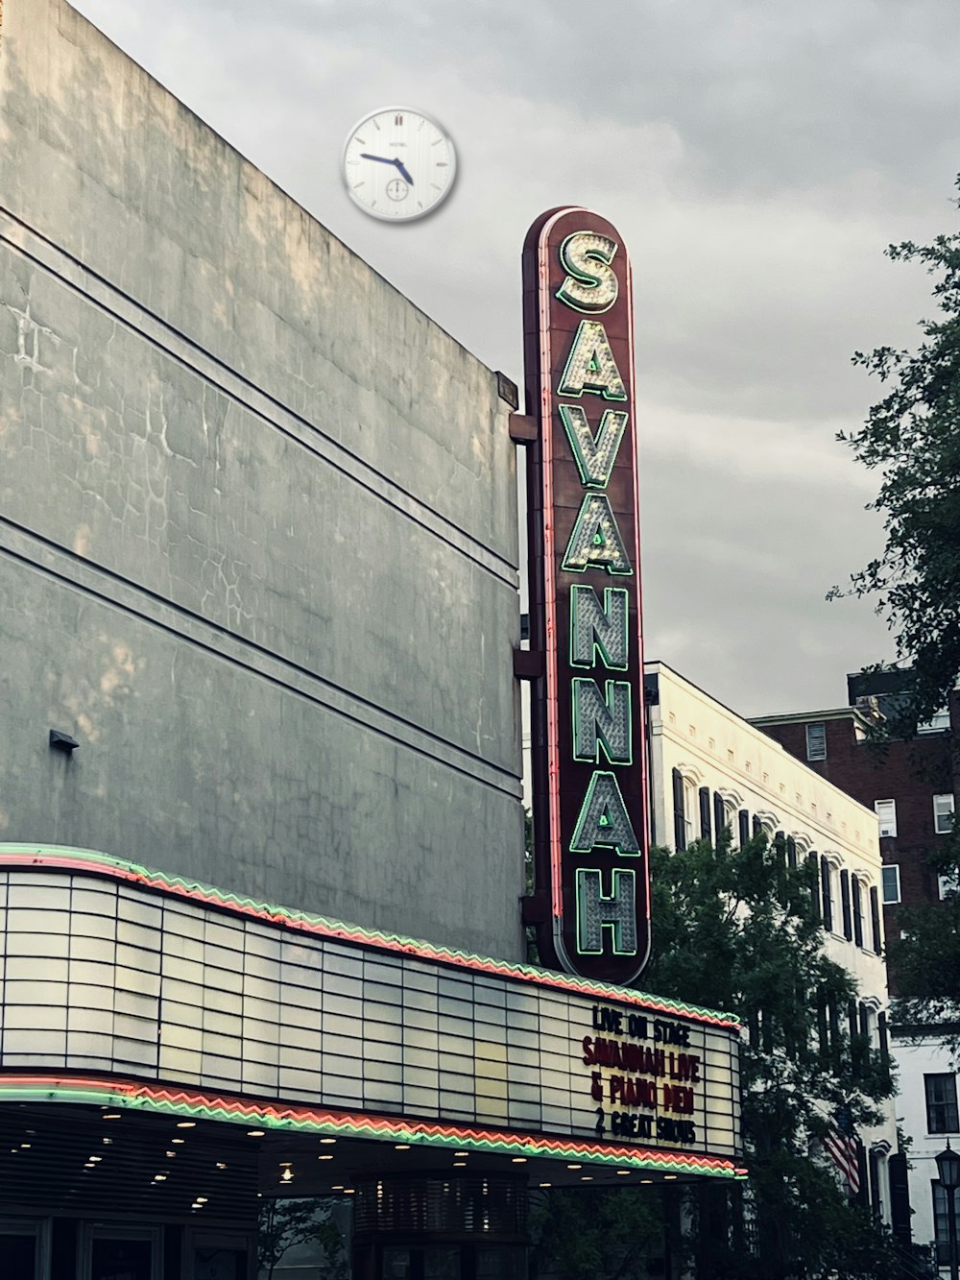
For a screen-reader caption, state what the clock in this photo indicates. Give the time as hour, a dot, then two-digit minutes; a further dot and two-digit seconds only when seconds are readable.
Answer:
4.47
